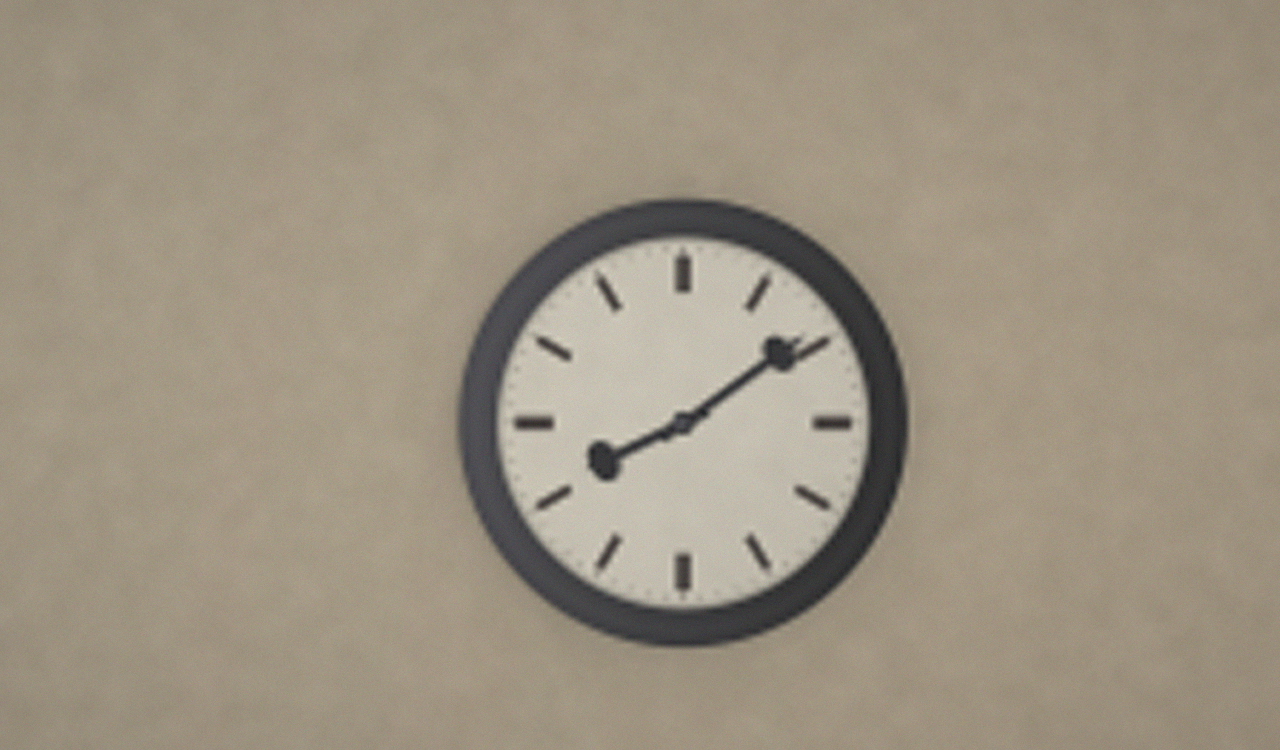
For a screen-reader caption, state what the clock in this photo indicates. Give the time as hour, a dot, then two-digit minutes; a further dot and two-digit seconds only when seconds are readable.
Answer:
8.09
